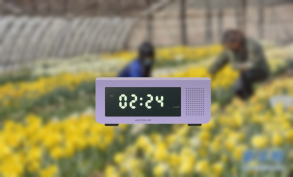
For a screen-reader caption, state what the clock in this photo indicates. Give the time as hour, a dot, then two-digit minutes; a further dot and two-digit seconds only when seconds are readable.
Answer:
2.24
